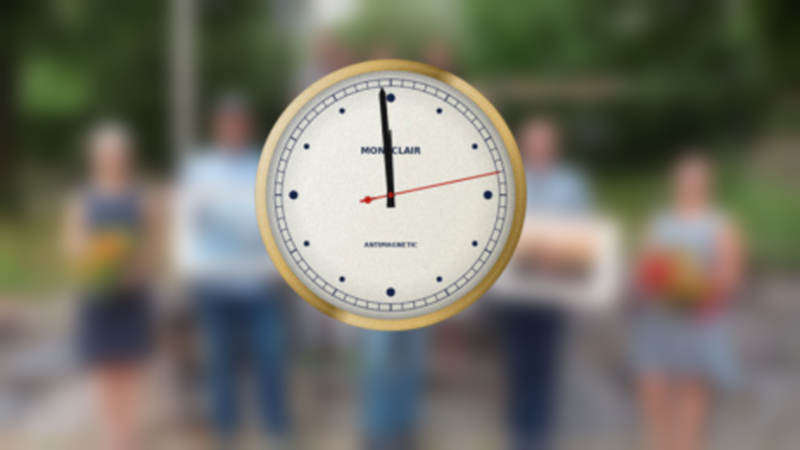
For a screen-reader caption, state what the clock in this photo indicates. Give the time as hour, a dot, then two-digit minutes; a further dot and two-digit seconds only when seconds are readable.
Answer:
11.59.13
